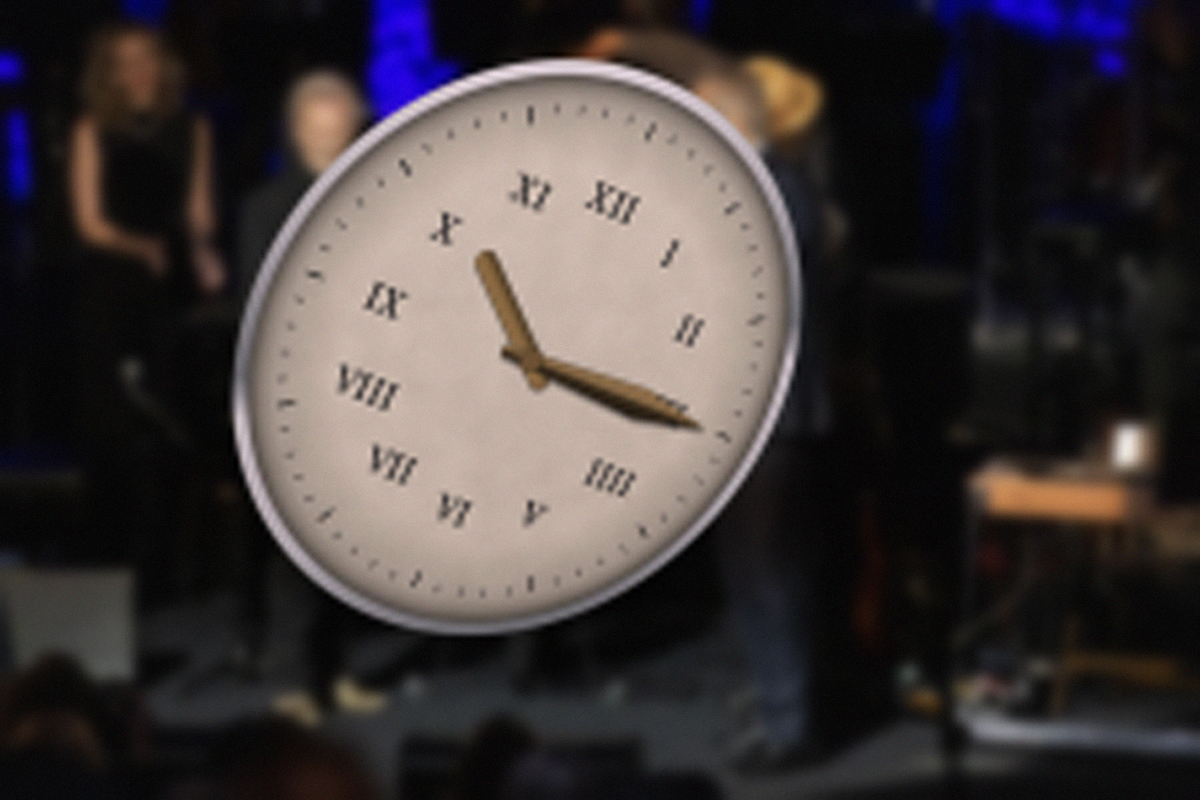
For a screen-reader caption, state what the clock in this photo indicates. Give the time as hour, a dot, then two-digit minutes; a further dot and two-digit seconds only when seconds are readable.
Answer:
10.15
